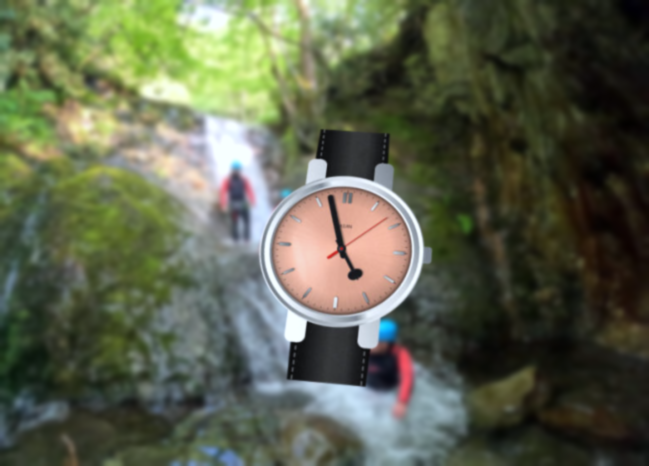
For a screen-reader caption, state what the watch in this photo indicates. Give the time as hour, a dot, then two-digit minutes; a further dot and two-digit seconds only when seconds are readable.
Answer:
4.57.08
